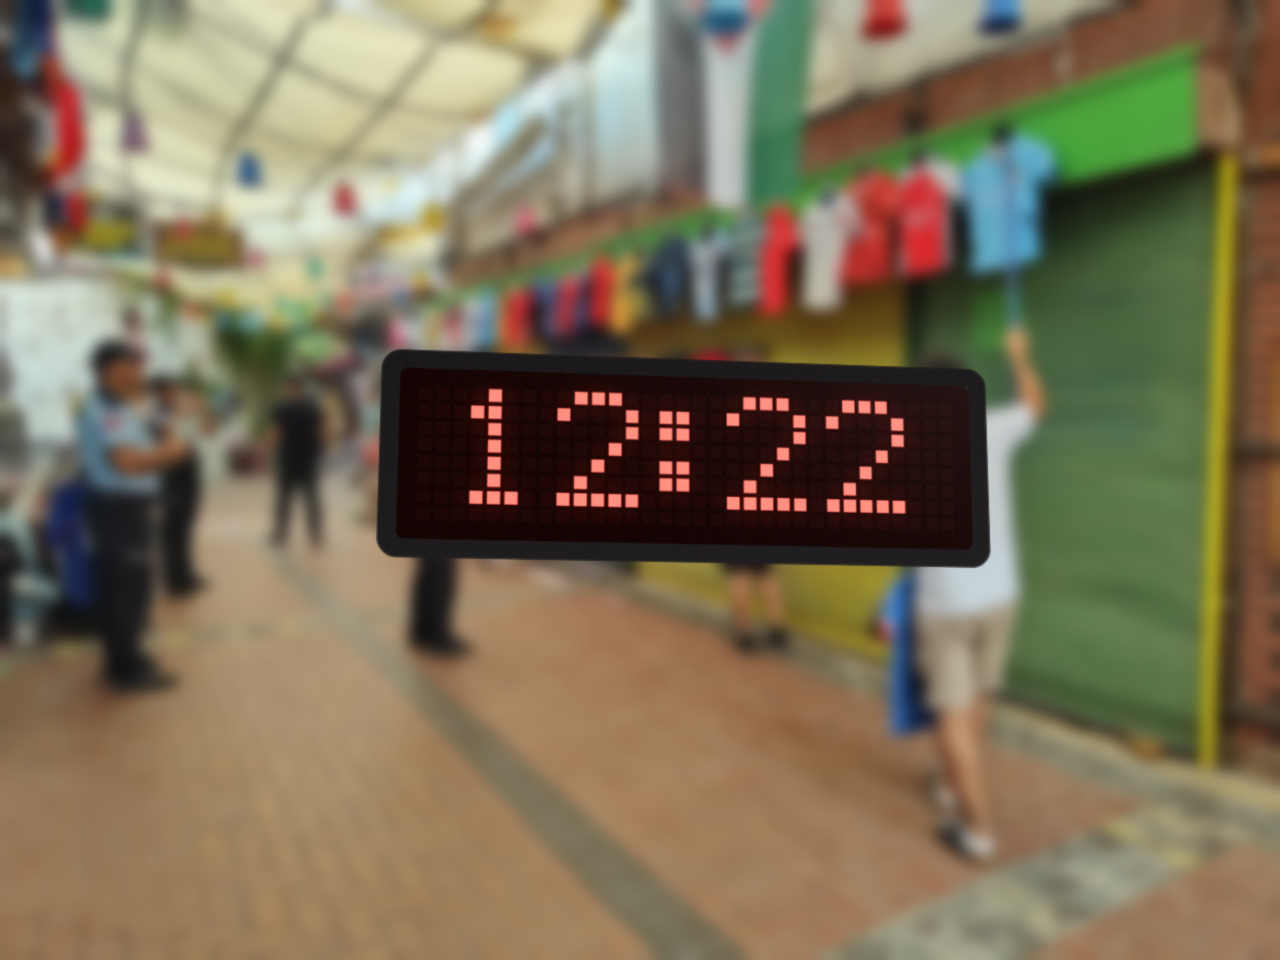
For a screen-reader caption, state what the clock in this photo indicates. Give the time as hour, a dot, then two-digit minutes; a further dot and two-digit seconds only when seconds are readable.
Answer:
12.22
